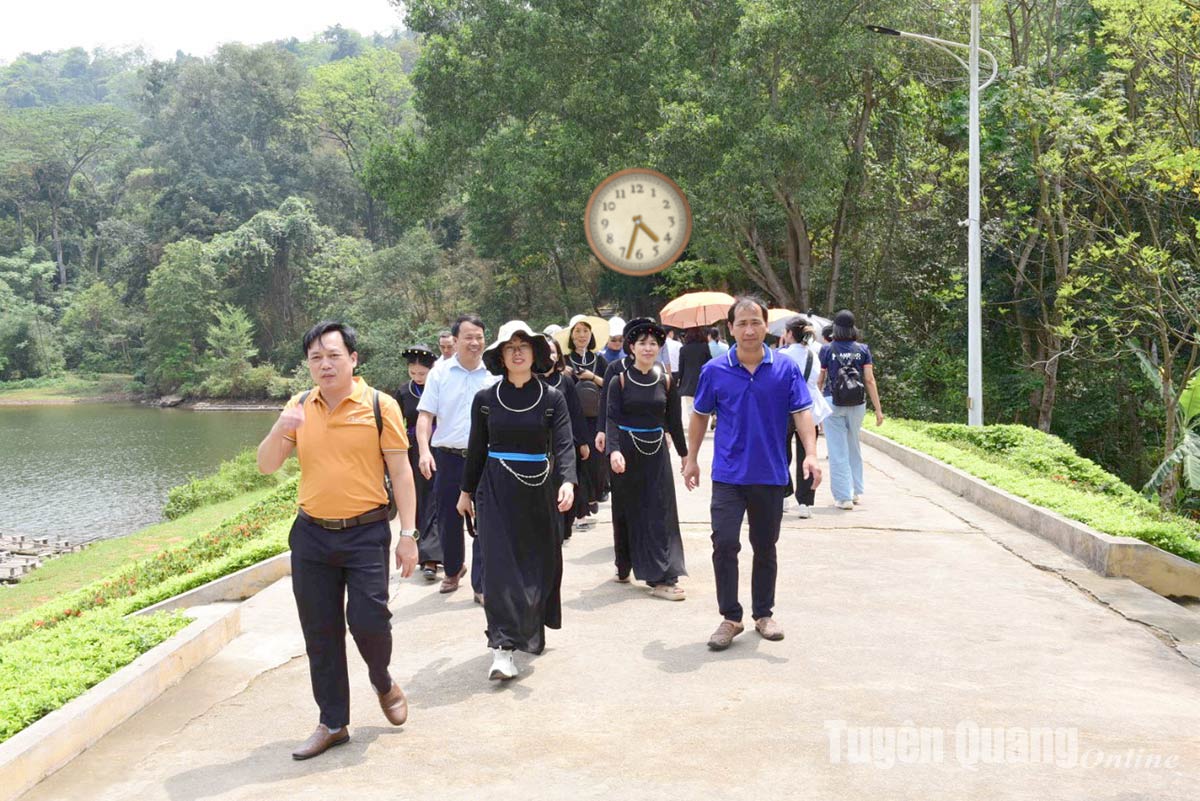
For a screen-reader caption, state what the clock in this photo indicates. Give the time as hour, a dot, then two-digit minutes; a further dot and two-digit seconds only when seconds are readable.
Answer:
4.33
